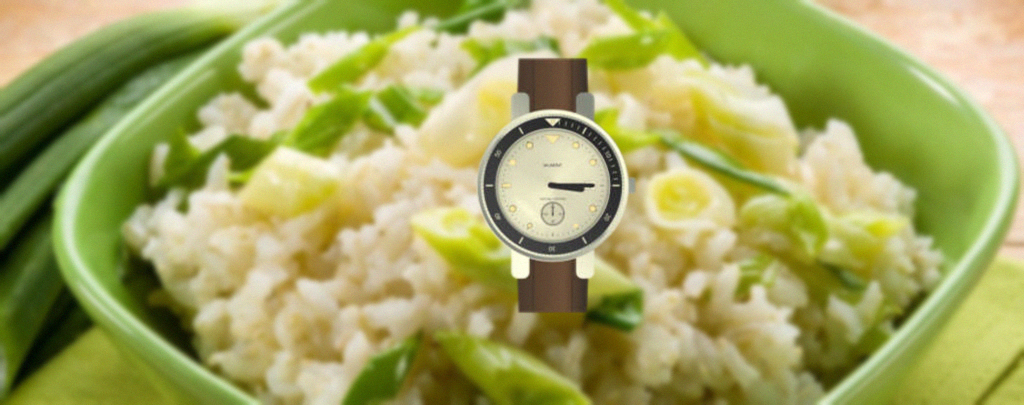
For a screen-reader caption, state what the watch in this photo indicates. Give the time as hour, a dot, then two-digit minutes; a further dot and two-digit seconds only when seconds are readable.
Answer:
3.15
